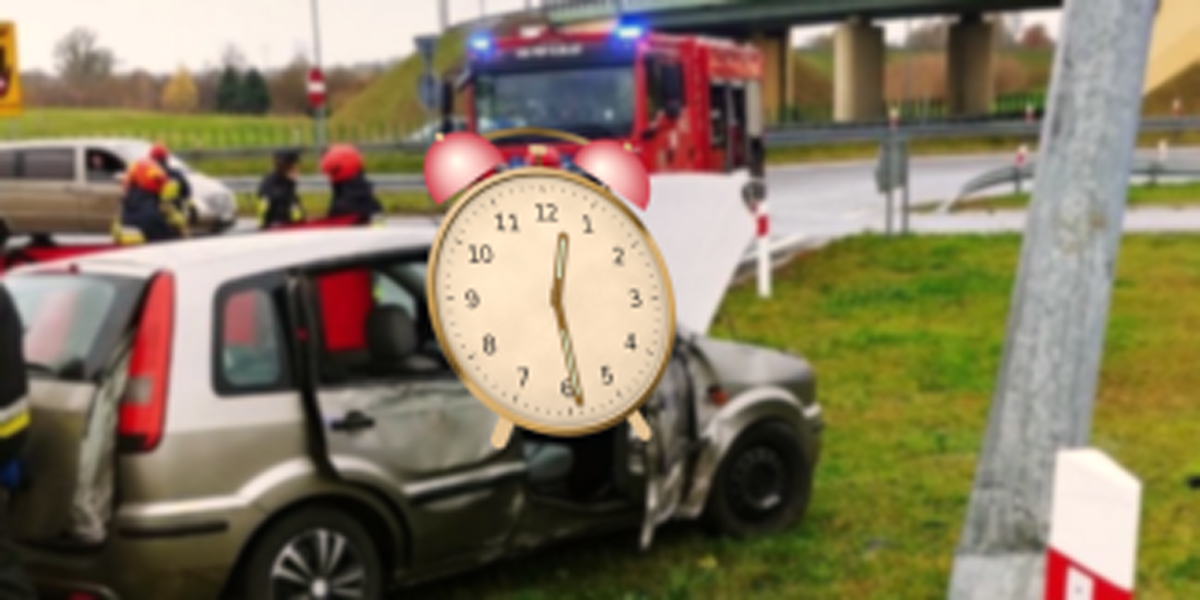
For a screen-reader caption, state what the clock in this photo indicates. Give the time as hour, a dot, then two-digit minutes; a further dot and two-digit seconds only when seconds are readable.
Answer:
12.29
